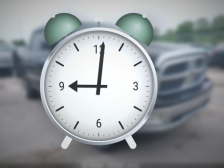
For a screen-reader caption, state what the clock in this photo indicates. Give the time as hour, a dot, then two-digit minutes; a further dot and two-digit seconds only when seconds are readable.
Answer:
9.01
